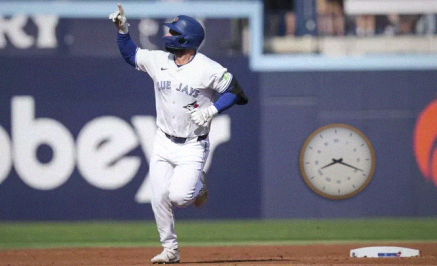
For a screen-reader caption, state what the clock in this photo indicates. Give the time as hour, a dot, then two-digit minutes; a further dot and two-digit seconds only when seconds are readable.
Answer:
8.19
